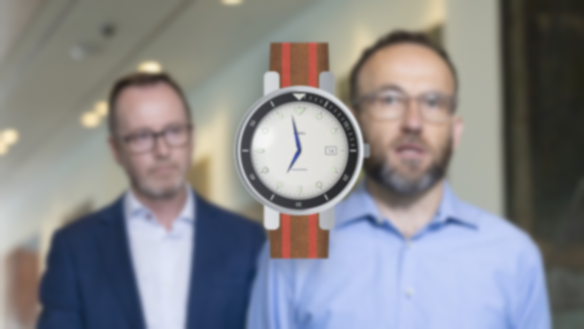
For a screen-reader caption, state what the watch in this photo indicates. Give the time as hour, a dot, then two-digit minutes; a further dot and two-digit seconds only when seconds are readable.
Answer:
6.58
